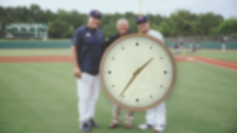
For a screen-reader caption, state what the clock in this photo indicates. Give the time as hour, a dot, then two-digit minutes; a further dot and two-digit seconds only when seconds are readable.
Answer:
1.36
